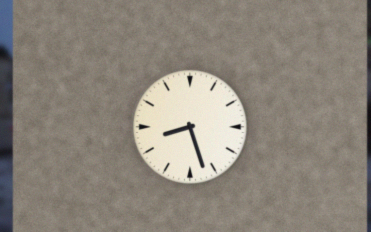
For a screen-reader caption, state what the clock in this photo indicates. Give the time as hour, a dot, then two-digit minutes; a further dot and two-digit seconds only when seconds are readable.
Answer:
8.27
